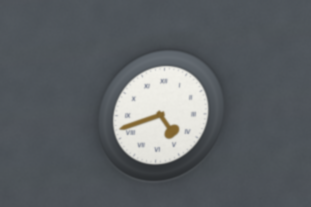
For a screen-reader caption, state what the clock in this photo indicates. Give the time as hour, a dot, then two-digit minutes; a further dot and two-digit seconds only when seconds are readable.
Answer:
4.42
